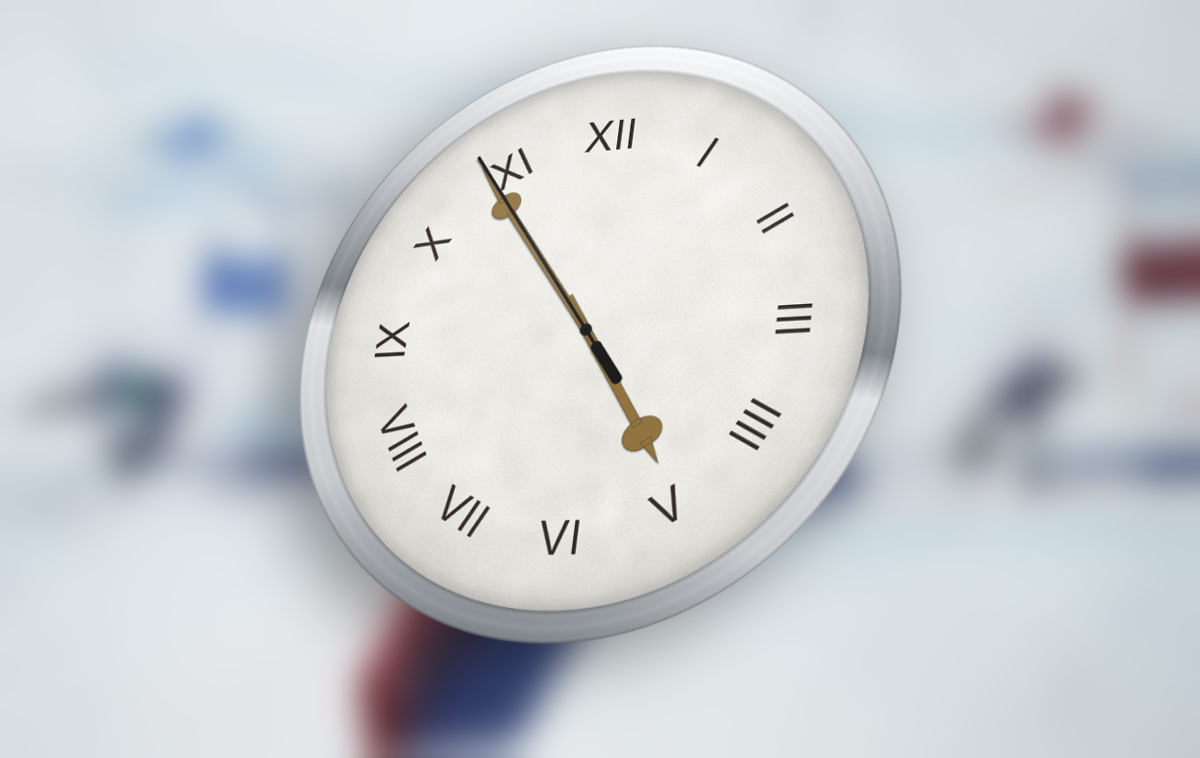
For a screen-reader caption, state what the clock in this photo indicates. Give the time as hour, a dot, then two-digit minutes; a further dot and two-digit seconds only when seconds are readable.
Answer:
4.53.54
